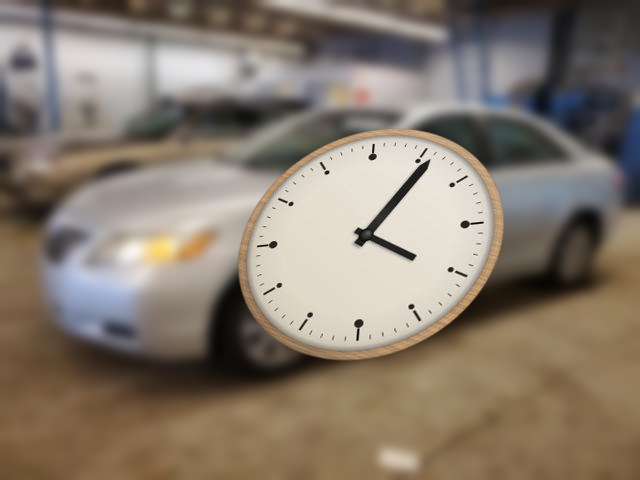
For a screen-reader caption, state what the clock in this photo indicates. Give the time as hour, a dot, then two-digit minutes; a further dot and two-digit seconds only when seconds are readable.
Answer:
4.06
